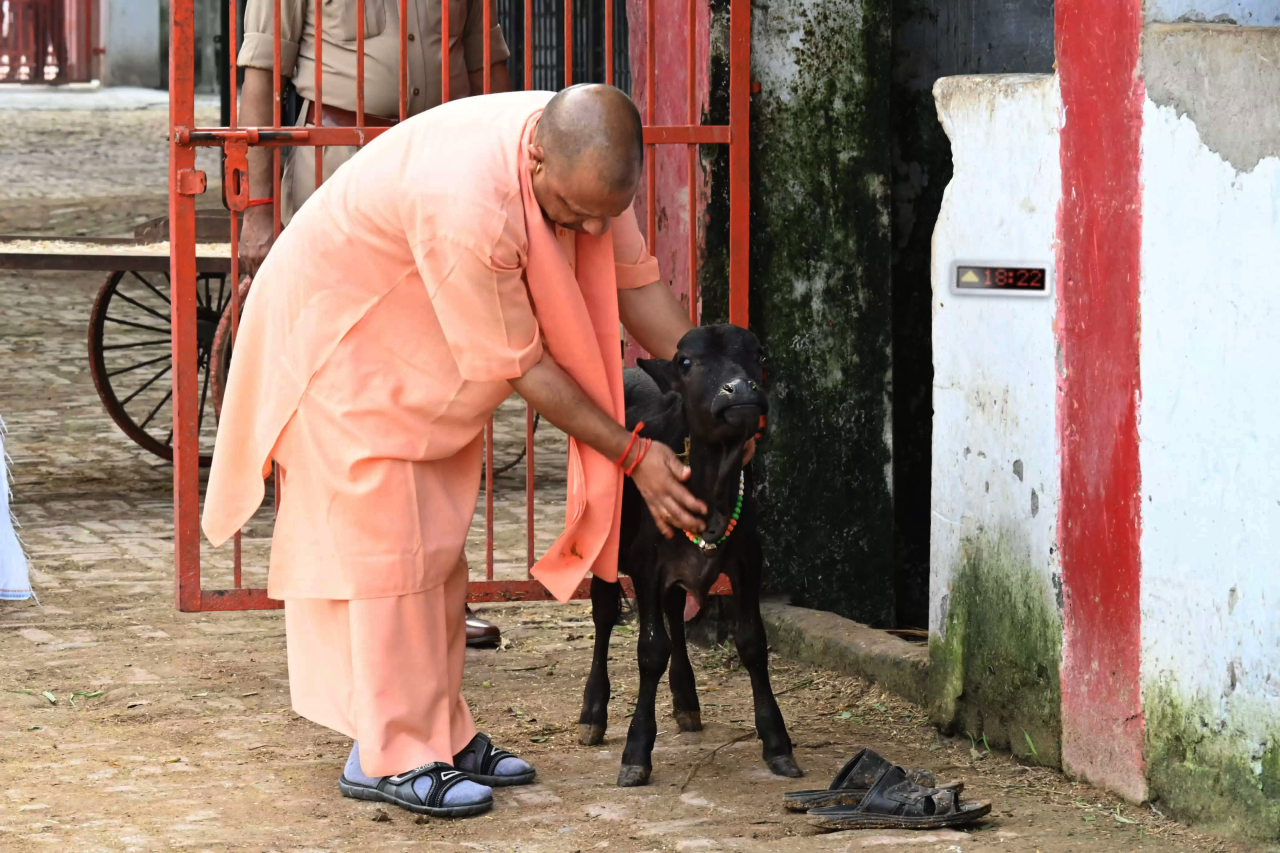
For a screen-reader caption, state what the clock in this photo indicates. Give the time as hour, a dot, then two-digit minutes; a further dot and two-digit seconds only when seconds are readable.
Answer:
18.22
